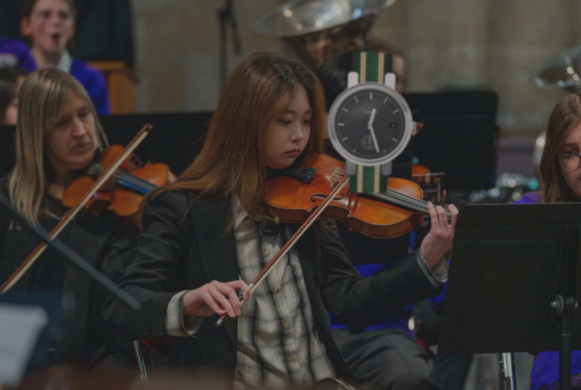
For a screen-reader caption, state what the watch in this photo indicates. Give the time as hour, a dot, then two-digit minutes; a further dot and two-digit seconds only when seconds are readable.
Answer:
12.27
